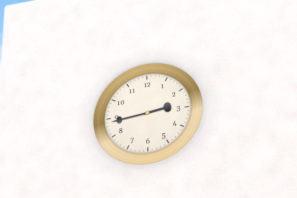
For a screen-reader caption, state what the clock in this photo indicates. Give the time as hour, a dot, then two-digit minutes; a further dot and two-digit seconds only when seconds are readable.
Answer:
2.44
